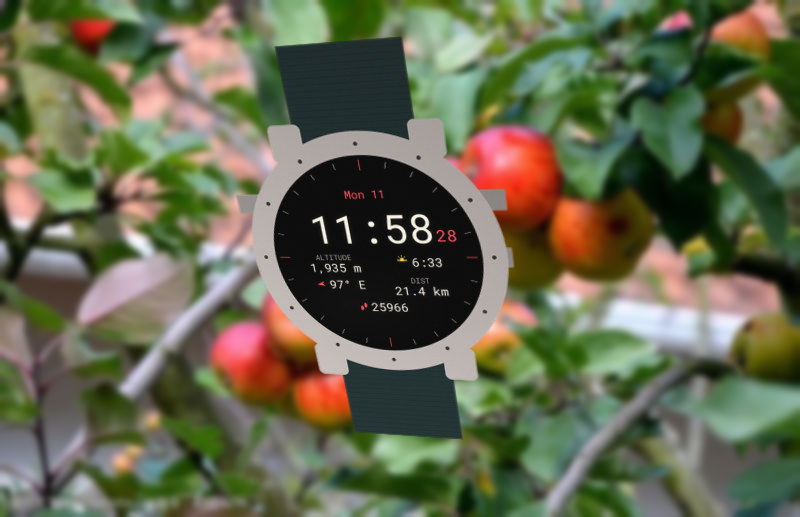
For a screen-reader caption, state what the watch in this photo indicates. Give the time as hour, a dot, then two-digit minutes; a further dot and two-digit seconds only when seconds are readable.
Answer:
11.58.28
